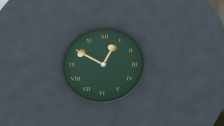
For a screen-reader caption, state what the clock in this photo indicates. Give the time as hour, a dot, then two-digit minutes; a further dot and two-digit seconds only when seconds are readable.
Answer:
12.50
